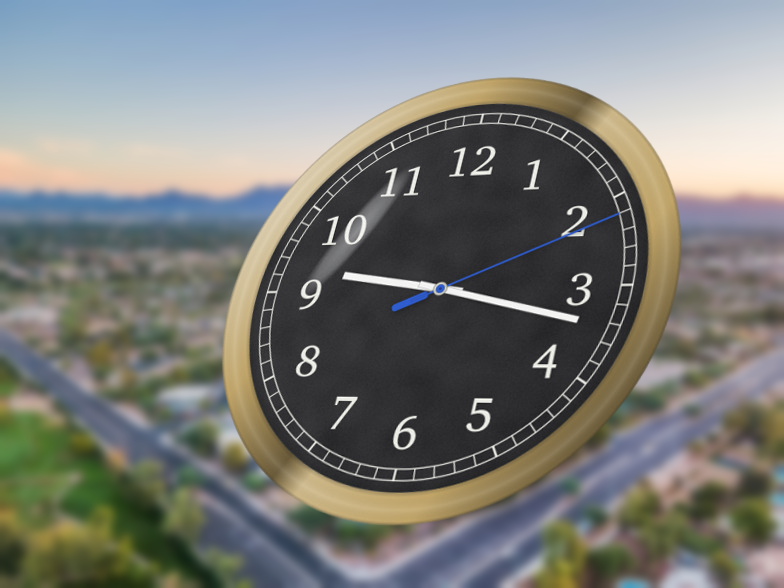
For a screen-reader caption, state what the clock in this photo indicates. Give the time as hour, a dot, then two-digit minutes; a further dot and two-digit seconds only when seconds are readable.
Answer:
9.17.11
